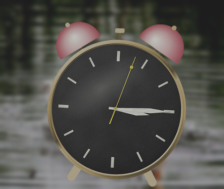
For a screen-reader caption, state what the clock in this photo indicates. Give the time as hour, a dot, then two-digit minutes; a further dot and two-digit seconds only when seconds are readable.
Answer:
3.15.03
